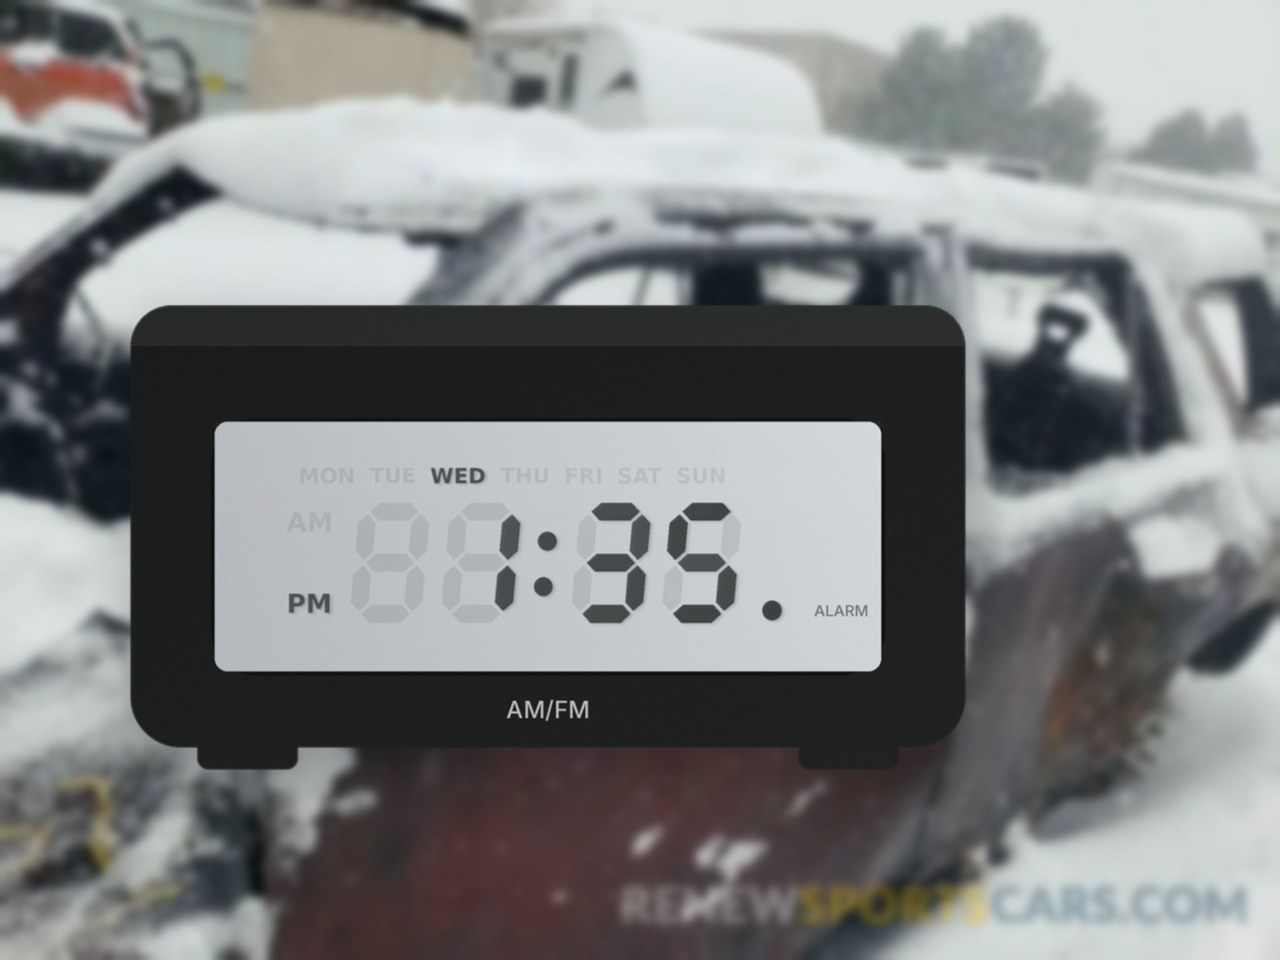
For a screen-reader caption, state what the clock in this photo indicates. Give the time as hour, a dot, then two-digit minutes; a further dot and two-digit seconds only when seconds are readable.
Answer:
1.35
